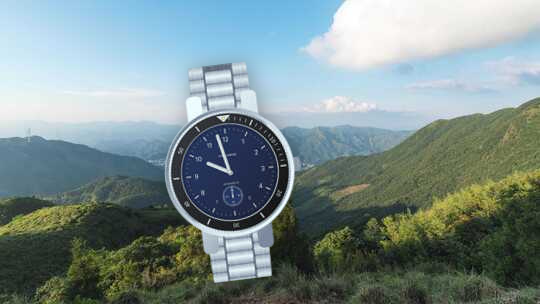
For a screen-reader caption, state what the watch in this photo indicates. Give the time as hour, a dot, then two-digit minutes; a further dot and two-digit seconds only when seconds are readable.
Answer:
9.58
